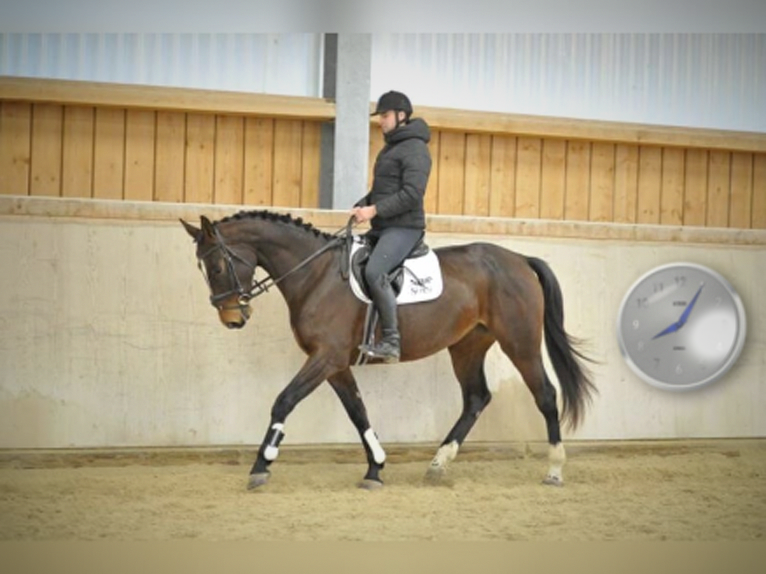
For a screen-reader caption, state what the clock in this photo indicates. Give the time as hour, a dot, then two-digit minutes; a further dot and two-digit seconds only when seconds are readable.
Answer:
8.05
